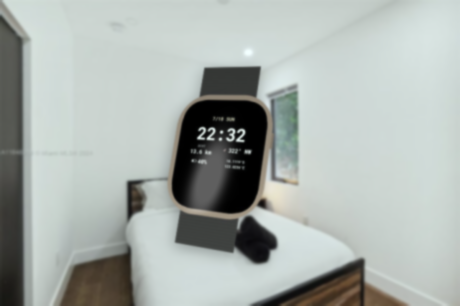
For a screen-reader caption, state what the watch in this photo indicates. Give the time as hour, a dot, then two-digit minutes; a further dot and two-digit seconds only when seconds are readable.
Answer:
22.32
